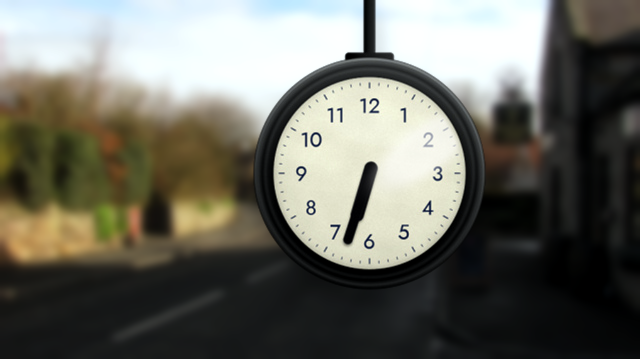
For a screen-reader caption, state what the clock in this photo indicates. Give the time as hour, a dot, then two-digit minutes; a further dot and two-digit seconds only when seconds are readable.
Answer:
6.33
